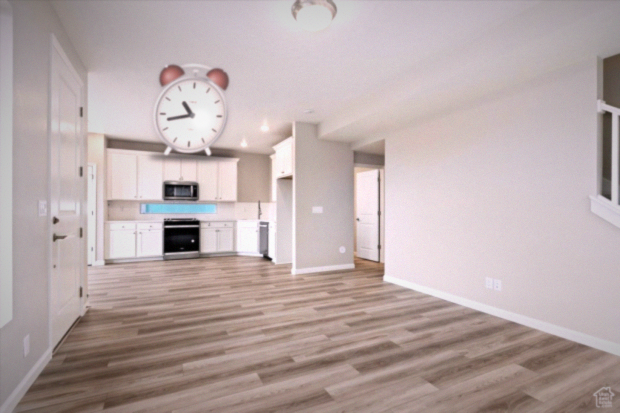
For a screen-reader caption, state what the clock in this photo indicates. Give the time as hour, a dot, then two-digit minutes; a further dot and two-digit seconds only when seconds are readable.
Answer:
10.43
